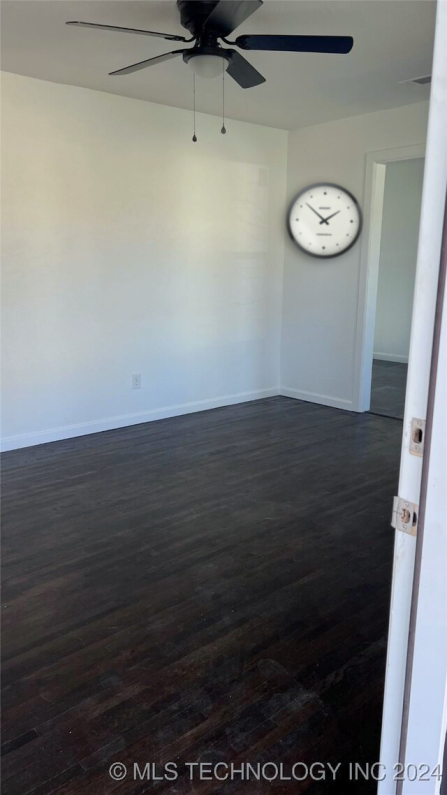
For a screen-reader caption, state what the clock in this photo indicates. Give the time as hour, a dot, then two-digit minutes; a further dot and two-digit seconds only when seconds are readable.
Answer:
1.52
